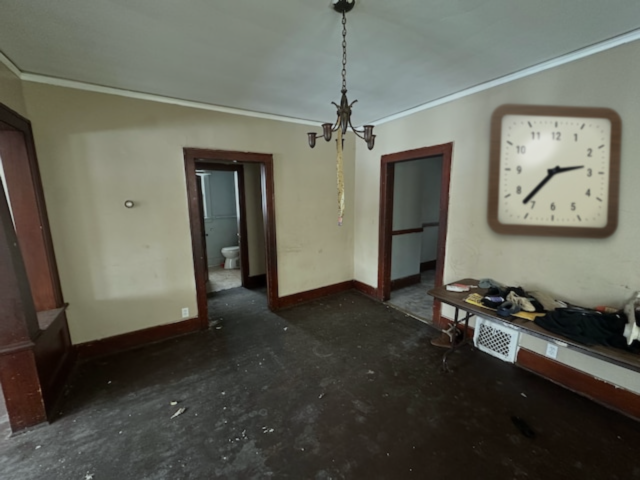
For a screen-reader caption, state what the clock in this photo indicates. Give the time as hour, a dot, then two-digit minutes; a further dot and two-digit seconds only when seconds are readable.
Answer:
2.37
